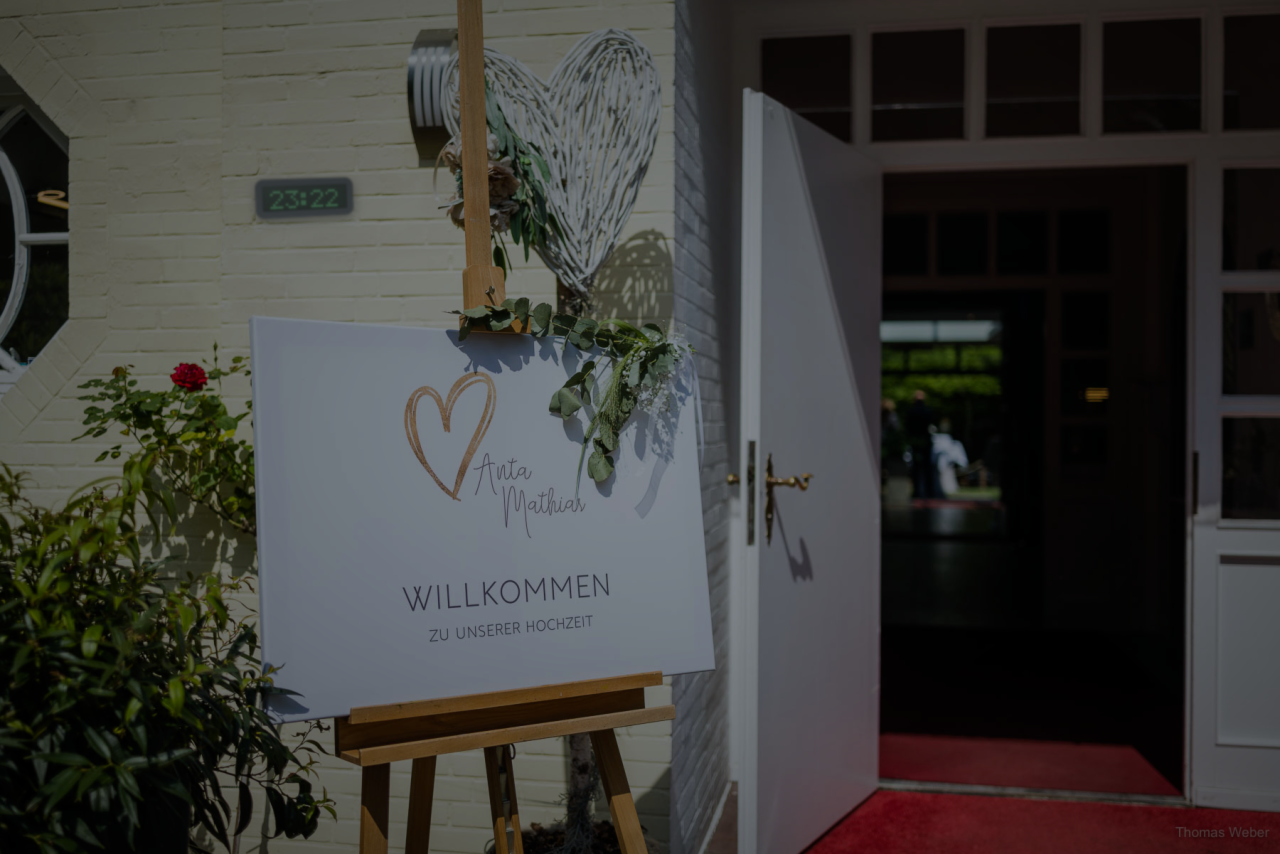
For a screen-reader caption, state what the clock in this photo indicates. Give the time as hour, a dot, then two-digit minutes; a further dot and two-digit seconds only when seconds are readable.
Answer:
23.22
